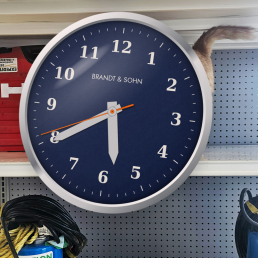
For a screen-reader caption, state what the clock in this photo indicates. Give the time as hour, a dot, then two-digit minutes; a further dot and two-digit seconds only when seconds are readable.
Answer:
5.39.41
